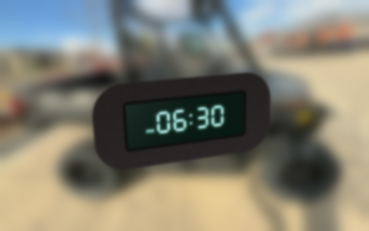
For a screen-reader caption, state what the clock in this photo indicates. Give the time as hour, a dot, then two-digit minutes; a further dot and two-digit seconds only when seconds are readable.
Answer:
6.30
